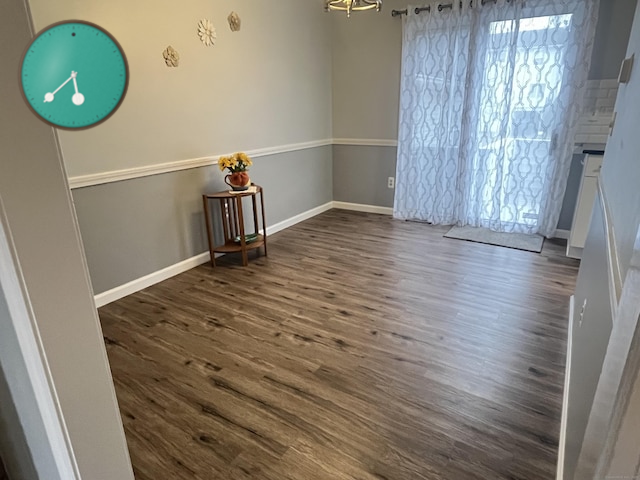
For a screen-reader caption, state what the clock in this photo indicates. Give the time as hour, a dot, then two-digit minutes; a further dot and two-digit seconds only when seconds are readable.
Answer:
5.38
